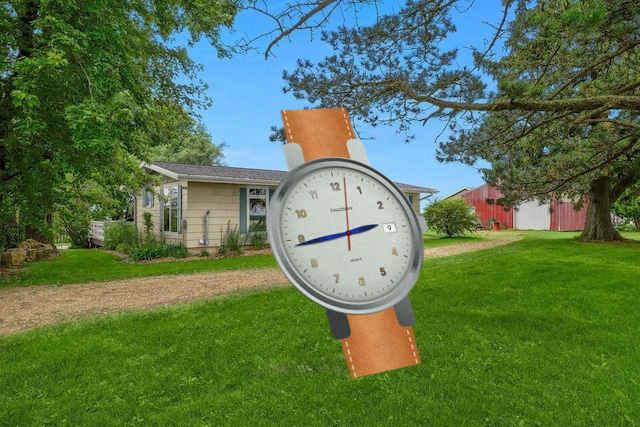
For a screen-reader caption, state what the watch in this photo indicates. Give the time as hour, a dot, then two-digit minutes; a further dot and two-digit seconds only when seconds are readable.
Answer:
2.44.02
